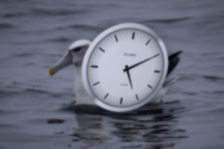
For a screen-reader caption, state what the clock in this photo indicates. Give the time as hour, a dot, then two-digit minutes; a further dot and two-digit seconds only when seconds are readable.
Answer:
5.10
